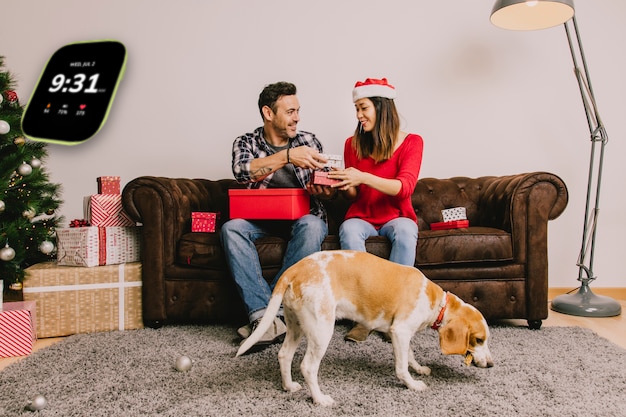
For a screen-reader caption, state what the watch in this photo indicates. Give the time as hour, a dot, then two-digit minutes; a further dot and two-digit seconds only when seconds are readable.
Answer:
9.31
